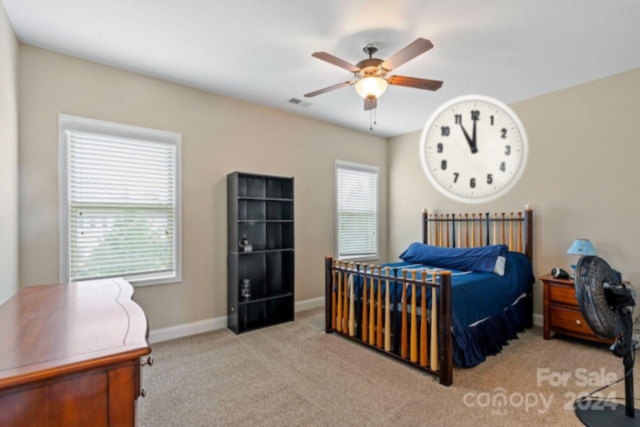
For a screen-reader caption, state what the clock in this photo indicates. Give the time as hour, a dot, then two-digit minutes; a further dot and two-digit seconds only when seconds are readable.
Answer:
11.00
